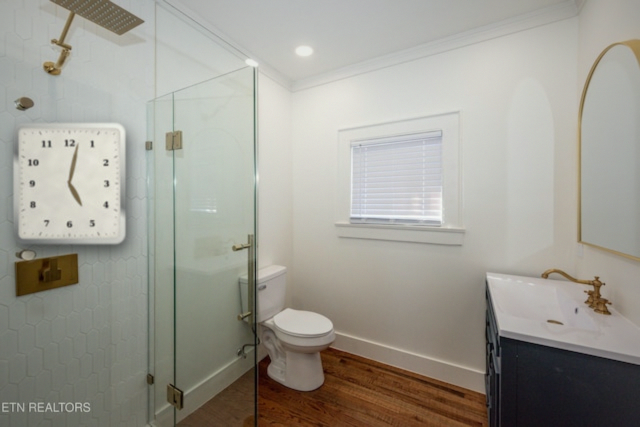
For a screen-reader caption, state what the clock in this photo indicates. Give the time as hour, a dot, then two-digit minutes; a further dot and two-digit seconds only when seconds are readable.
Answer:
5.02
